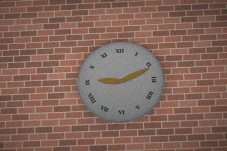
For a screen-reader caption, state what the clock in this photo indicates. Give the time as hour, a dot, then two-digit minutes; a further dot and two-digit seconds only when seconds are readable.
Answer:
9.11
